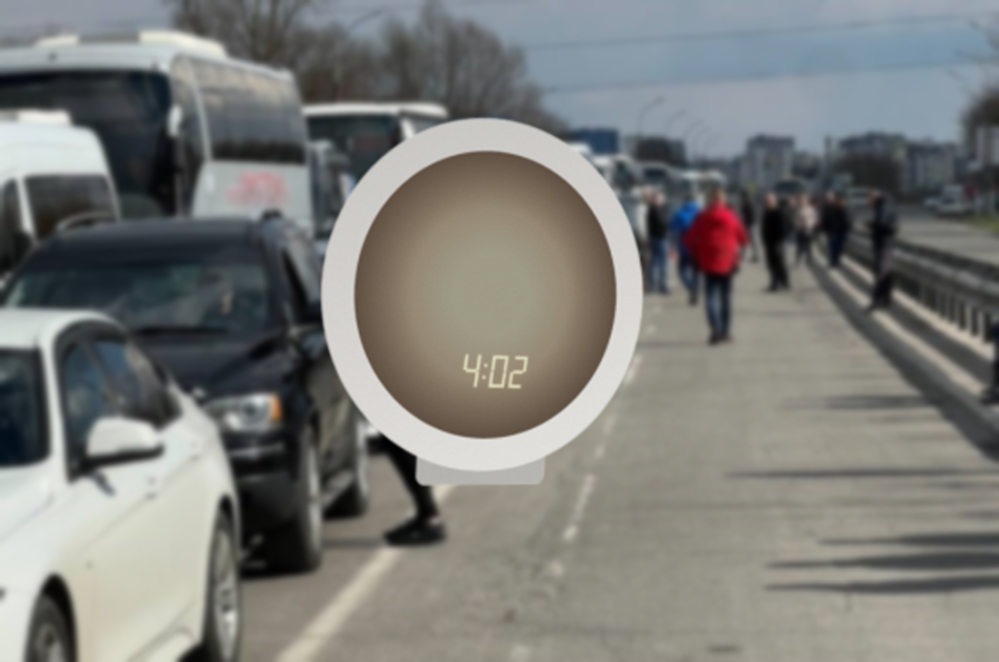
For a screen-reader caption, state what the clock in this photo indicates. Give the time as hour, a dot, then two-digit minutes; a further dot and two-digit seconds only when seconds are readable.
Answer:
4.02
